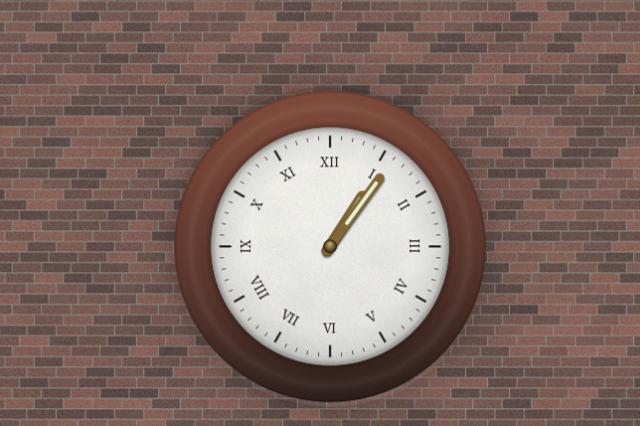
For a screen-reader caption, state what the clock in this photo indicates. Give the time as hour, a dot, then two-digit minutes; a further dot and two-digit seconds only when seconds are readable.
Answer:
1.06
